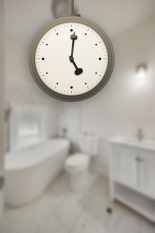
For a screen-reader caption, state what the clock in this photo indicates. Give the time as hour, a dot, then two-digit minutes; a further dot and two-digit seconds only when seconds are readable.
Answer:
5.01
